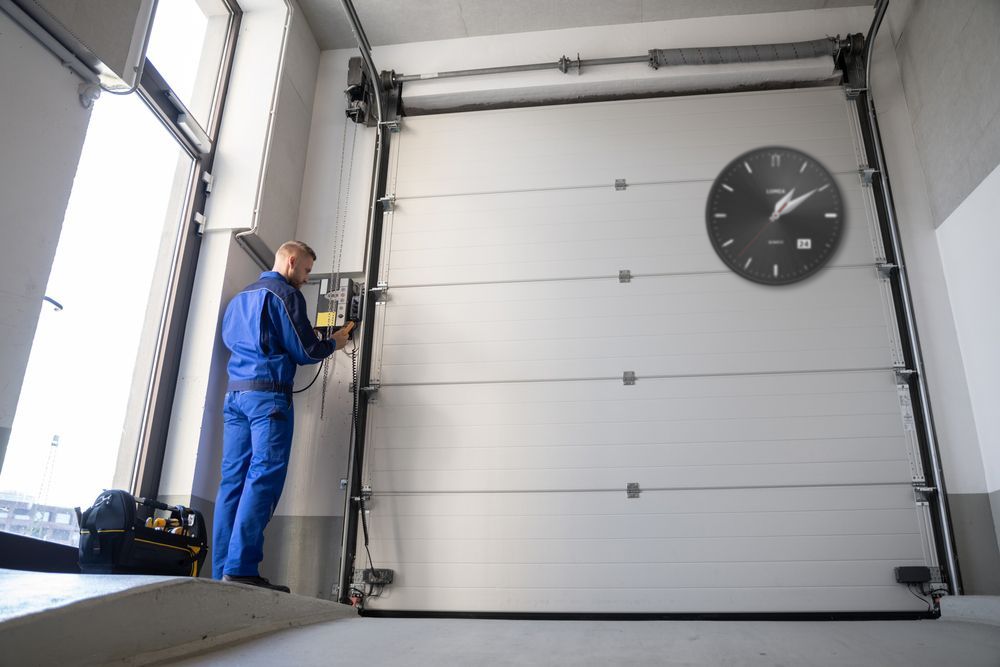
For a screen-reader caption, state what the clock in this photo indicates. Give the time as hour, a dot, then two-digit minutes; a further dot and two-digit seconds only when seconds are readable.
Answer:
1.09.37
